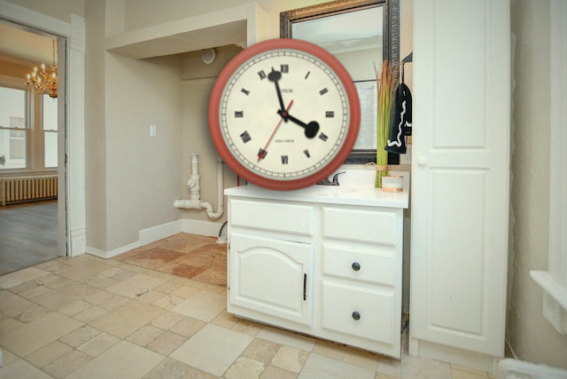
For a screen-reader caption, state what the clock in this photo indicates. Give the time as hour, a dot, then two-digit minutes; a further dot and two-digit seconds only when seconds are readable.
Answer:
3.57.35
